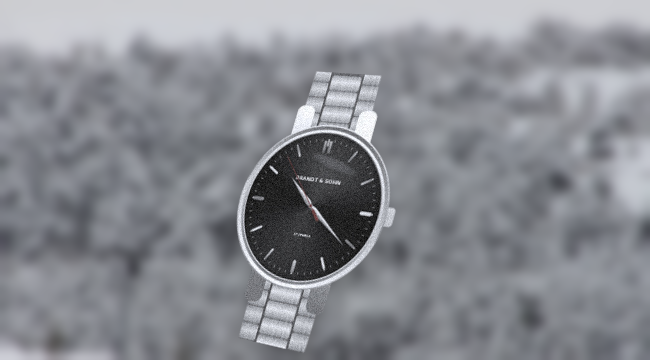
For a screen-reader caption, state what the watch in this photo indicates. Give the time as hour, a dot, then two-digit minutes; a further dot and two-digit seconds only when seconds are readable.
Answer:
10.20.53
